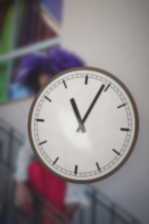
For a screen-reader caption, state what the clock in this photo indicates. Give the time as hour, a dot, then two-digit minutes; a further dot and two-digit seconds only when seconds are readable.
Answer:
11.04
